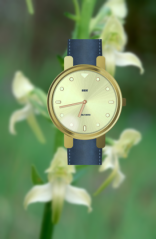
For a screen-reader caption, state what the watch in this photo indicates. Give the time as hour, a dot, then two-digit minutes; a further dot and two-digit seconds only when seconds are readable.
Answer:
6.43
